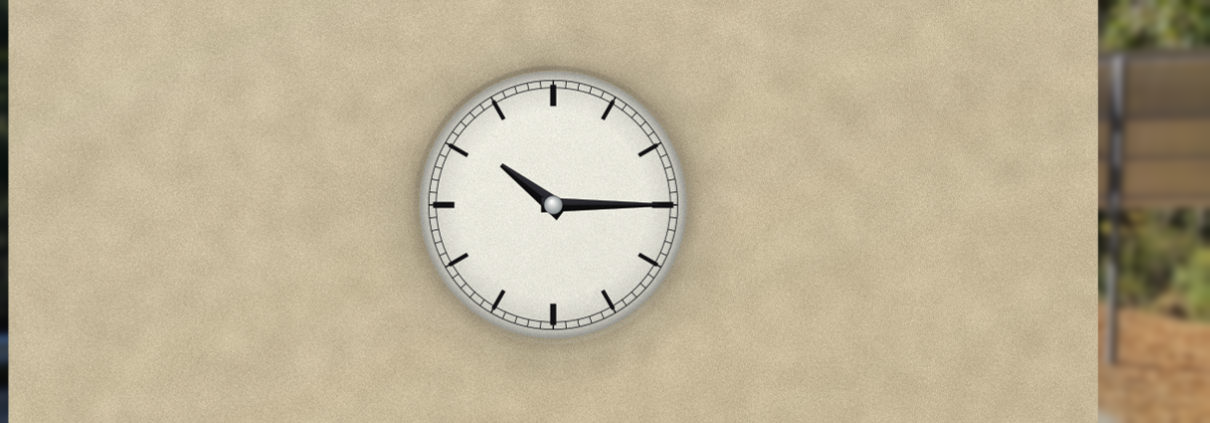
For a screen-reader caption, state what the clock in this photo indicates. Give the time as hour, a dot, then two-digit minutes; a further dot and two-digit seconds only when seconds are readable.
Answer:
10.15
